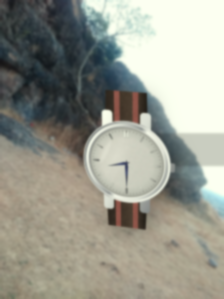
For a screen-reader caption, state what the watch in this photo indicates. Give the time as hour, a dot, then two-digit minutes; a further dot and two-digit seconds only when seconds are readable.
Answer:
8.30
